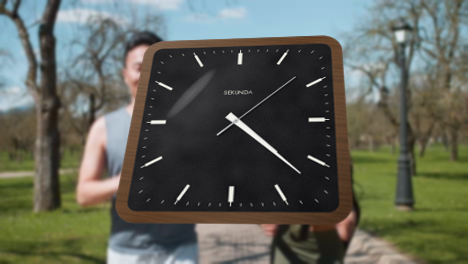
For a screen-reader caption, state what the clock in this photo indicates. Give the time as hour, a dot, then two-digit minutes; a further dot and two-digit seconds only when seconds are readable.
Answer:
4.22.08
